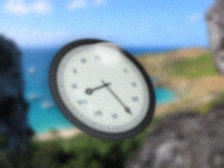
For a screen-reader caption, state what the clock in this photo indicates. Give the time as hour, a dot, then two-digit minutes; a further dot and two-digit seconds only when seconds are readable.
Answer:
8.25
